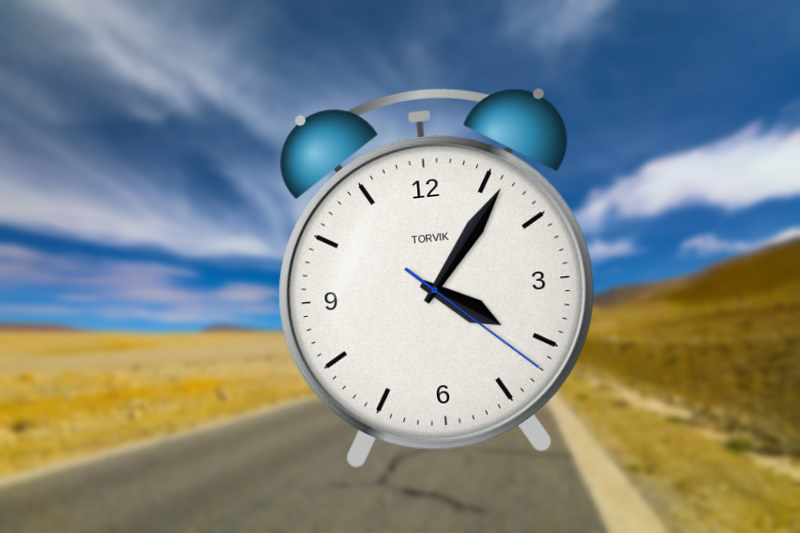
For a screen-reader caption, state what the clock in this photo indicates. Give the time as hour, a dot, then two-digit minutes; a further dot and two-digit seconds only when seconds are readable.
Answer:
4.06.22
